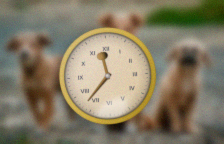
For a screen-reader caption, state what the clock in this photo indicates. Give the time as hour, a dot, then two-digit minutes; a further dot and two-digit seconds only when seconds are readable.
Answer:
11.37
